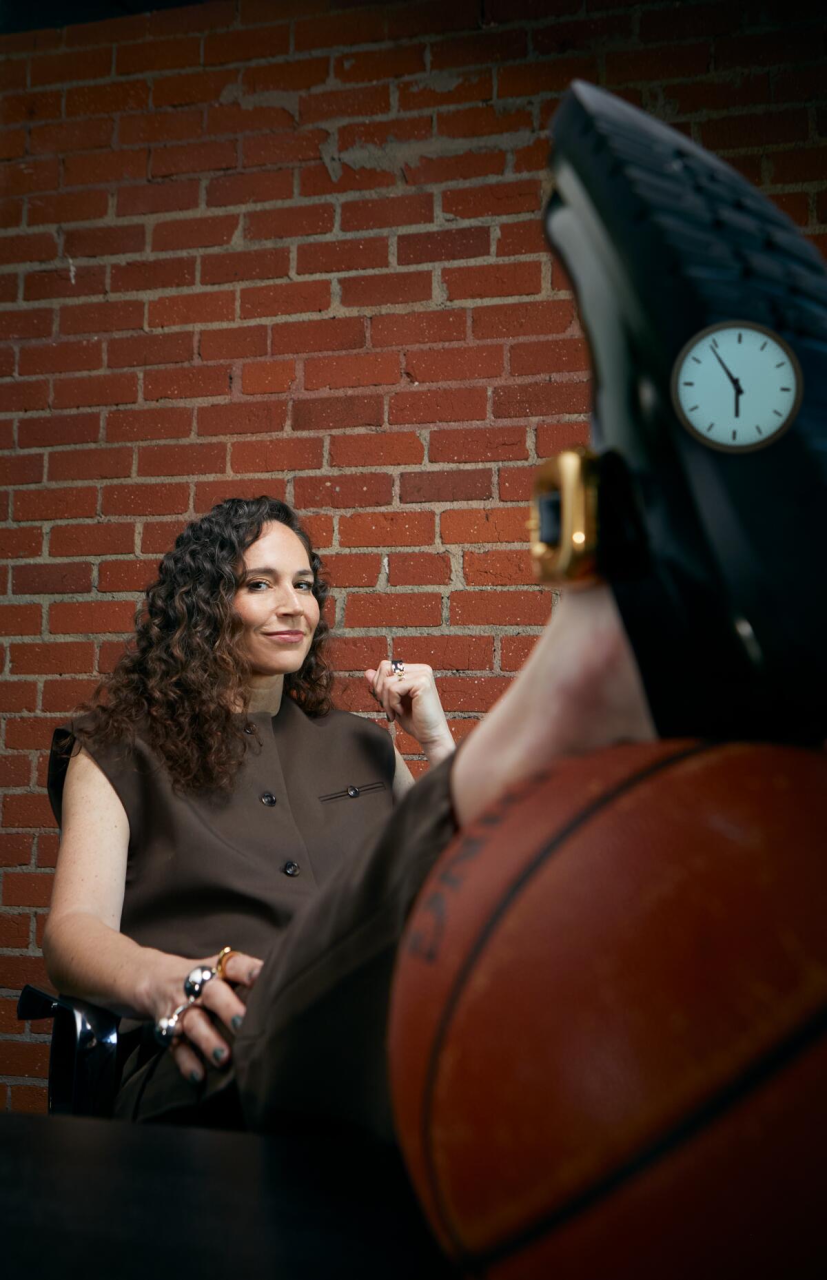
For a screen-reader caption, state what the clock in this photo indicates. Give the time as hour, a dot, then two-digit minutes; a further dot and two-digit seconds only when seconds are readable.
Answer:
5.54
